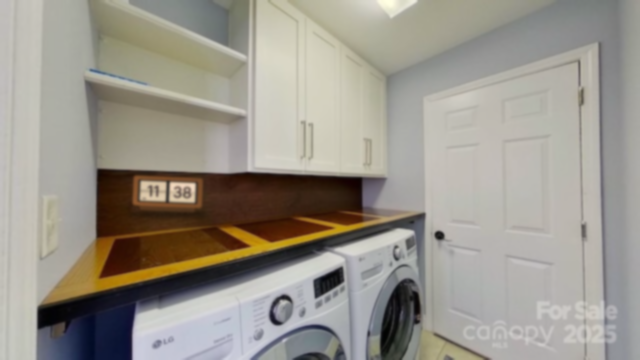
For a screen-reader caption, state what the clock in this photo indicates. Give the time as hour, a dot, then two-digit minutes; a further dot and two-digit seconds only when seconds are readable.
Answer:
11.38
